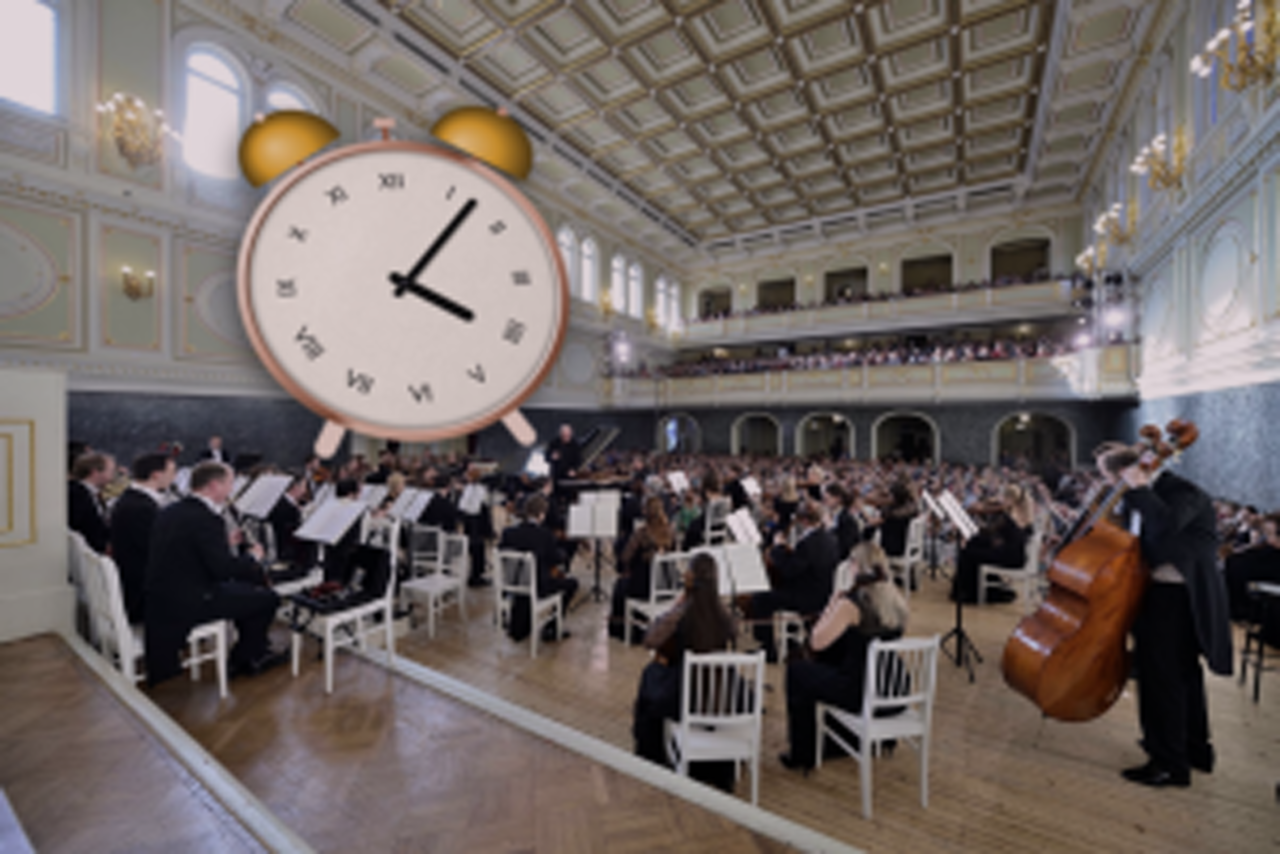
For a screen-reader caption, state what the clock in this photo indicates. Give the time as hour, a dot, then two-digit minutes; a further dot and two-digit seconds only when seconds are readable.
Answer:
4.07
